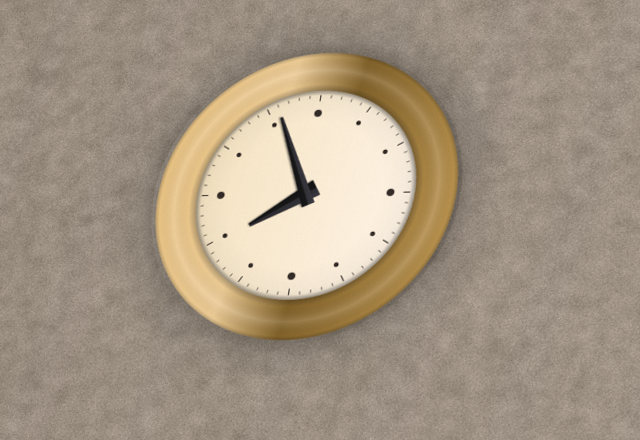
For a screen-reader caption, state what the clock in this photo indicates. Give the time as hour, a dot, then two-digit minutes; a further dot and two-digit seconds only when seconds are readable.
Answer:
7.56
